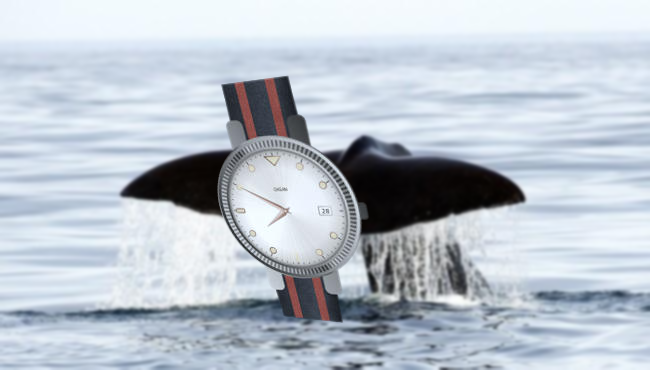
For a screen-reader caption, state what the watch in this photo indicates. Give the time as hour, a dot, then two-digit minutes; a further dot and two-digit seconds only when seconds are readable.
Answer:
7.50
